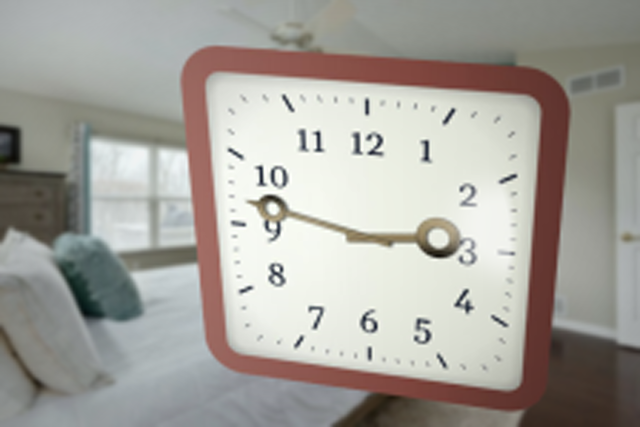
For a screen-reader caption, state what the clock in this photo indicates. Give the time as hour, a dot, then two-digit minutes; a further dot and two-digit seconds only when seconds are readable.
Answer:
2.47
